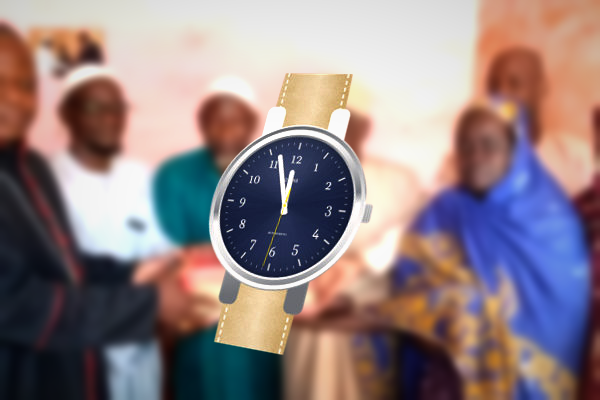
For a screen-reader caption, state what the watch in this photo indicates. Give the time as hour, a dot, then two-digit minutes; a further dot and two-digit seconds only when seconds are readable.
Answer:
11.56.31
